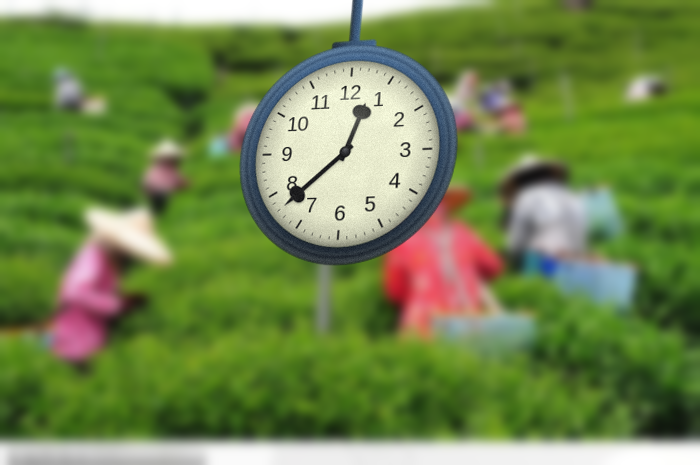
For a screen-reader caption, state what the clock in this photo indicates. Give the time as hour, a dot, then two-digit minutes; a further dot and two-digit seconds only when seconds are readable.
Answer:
12.38
